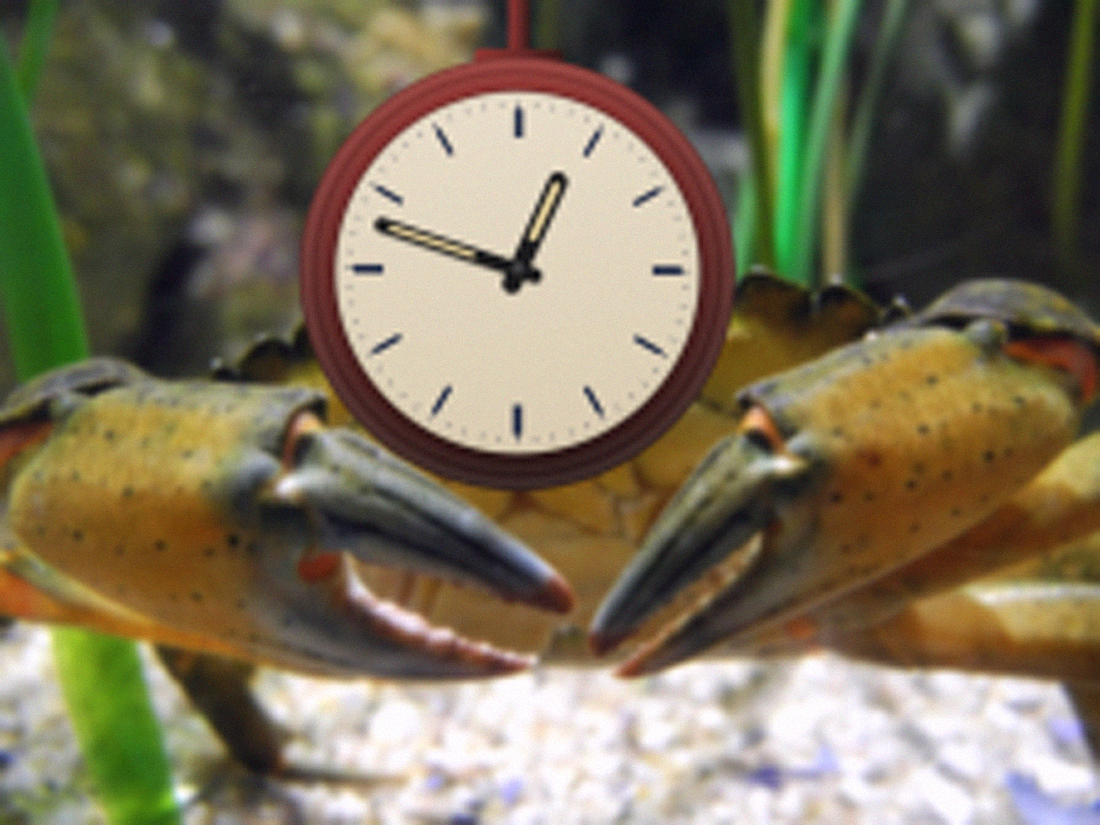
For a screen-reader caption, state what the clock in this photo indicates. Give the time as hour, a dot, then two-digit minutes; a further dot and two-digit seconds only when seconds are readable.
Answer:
12.48
